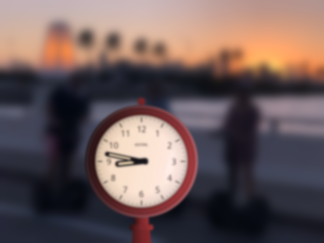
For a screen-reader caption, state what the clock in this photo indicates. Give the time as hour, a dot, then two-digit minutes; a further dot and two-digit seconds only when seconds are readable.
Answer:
8.47
